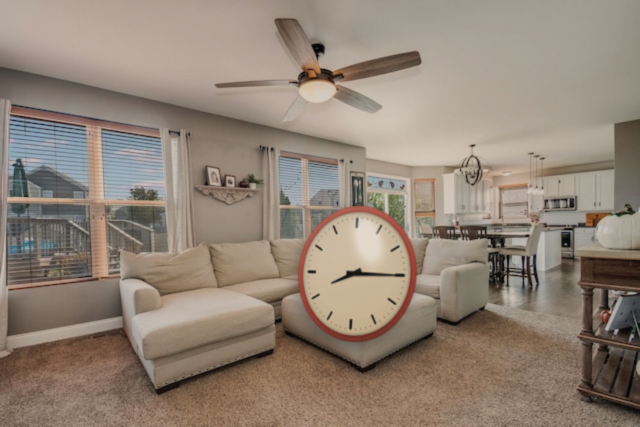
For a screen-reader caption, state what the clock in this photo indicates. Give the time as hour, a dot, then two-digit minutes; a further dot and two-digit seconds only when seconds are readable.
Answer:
8.15
